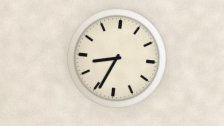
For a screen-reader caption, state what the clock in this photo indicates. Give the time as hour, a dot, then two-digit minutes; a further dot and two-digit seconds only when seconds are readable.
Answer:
8.34
